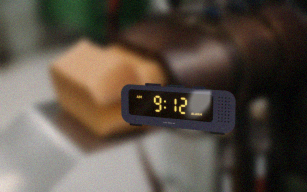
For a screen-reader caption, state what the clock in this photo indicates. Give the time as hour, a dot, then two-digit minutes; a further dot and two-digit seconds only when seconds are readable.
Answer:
9.12
